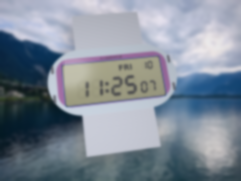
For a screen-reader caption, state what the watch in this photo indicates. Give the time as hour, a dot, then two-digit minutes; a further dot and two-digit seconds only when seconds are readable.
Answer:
11.25
